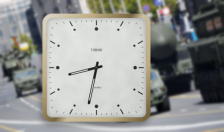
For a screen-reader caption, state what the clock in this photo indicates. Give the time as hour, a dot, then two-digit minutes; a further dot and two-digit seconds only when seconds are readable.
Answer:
8.32
